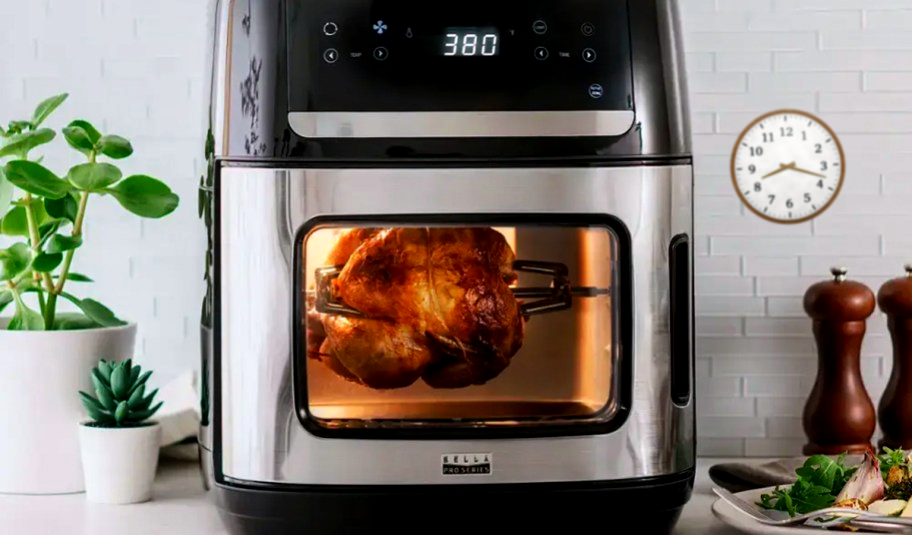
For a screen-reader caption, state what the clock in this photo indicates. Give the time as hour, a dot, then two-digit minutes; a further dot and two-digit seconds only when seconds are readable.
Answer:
8.18
